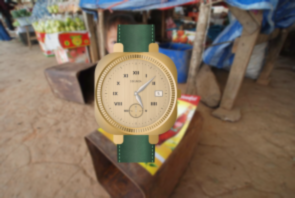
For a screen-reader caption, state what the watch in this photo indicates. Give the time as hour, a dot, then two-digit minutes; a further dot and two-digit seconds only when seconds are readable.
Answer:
5.08
